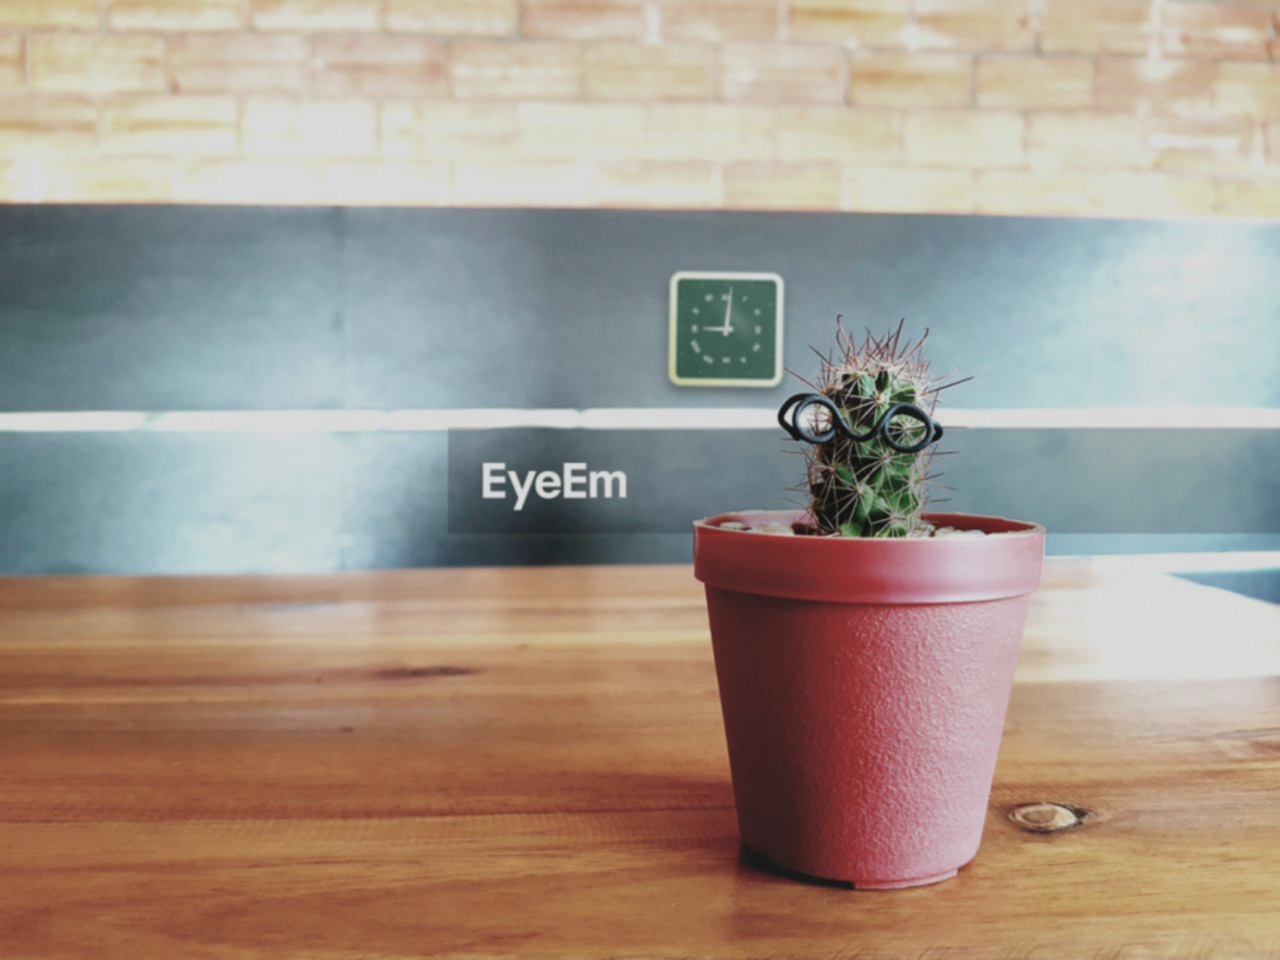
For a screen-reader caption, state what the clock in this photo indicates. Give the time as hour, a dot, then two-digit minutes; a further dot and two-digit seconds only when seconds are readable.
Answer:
9.01
